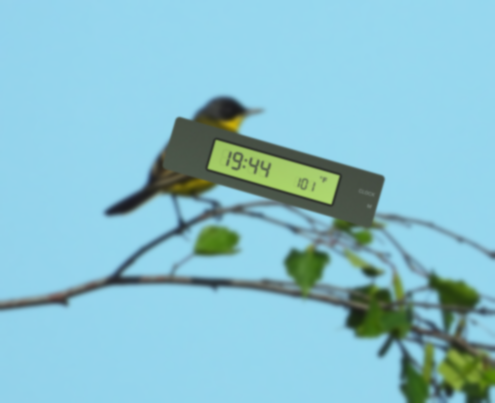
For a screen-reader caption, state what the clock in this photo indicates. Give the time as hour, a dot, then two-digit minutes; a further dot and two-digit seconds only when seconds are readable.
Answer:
19.44
